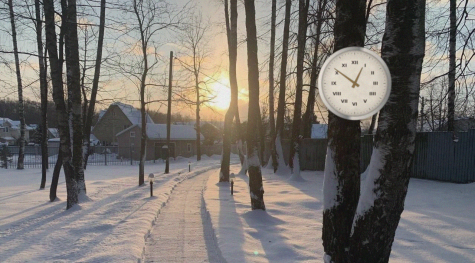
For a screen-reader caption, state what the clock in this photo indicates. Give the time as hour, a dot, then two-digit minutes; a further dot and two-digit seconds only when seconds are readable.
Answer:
12.51
